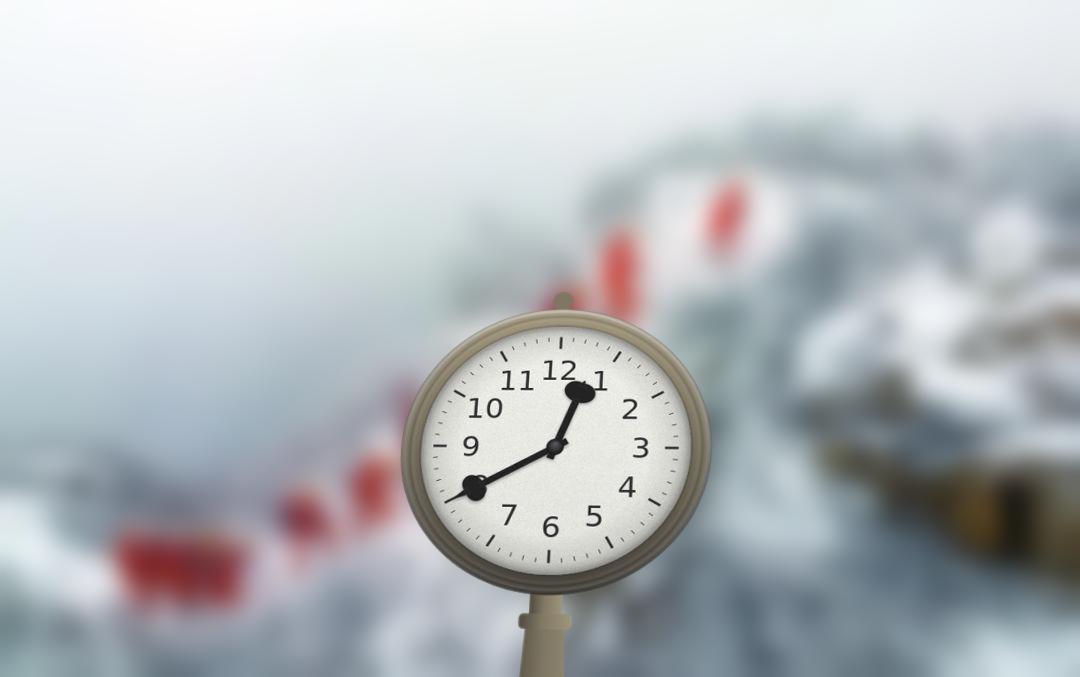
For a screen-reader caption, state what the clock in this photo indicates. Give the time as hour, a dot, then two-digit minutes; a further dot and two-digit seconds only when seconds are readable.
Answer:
12.40
